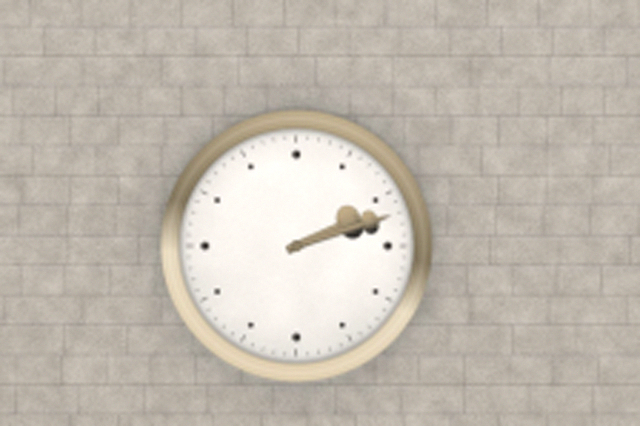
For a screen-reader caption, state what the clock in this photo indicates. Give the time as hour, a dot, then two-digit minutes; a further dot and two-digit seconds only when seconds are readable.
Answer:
2.12
